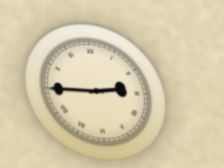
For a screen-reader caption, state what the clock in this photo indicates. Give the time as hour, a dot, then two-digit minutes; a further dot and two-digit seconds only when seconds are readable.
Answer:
2.45
